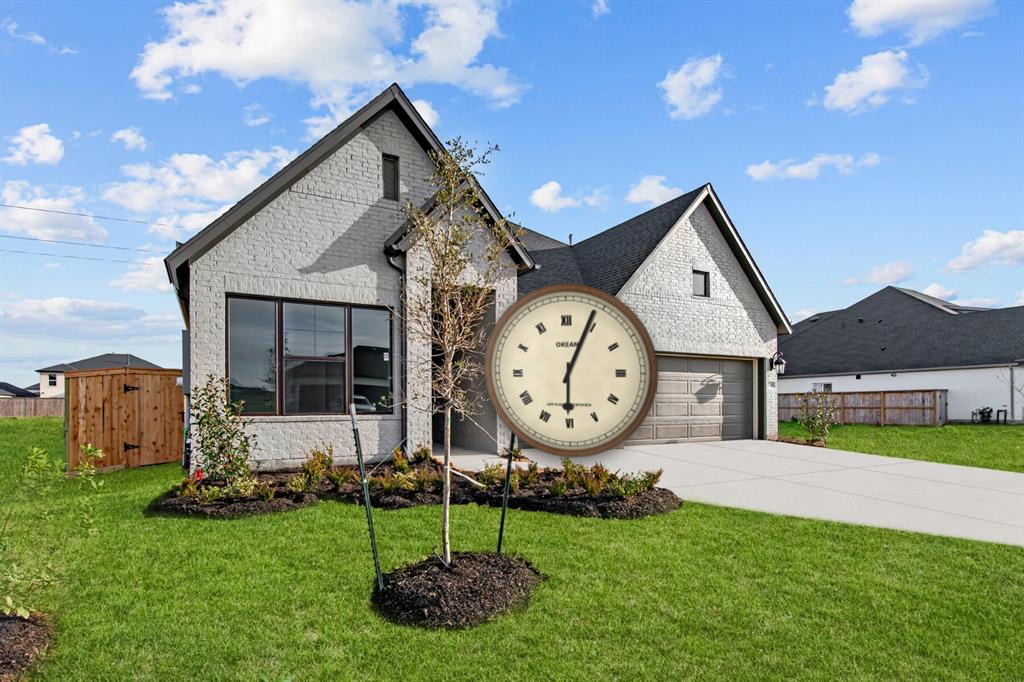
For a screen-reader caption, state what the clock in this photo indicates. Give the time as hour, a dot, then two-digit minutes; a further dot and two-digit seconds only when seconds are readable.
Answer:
6.04
